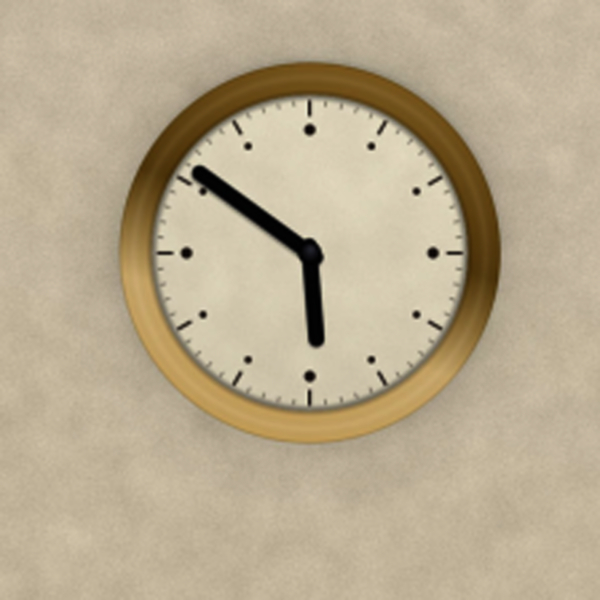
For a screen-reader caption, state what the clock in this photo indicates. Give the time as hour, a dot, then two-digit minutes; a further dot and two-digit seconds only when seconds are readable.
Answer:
5.51
